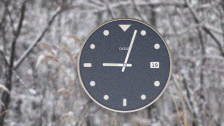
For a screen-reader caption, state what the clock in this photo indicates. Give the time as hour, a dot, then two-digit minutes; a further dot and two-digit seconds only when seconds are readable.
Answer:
9.03
